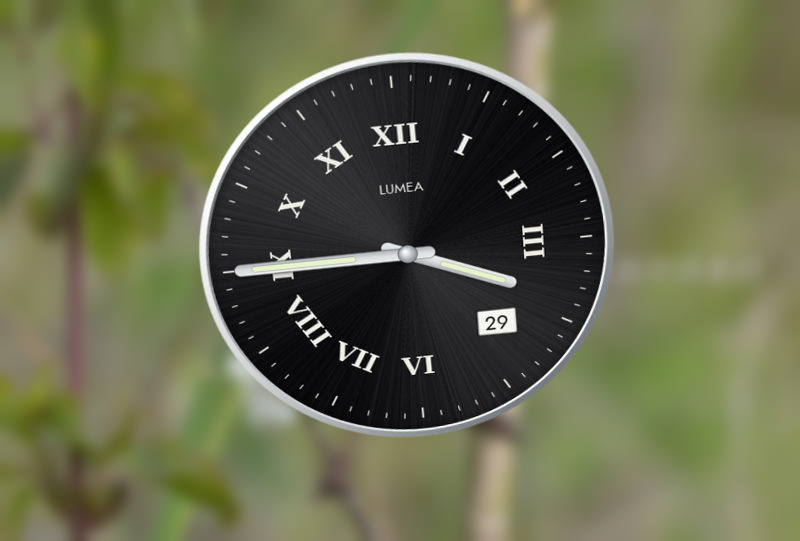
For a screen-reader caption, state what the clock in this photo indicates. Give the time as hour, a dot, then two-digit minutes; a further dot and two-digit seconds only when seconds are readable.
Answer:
3.45
